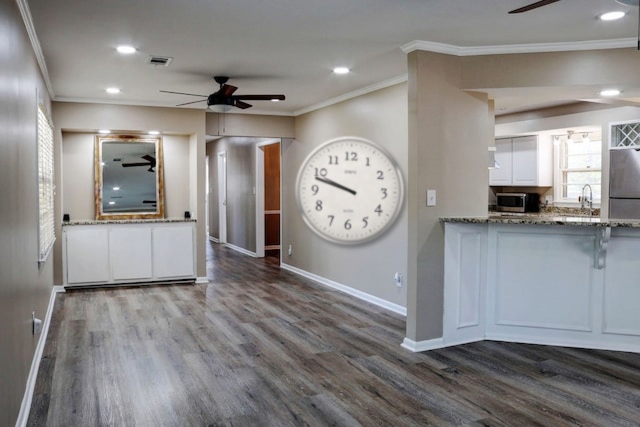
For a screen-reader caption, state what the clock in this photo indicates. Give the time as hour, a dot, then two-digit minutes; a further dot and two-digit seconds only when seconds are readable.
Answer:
9.48
